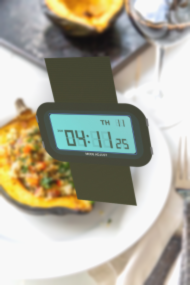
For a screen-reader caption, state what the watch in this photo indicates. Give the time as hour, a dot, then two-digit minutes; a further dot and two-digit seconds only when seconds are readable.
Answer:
4.11.25
